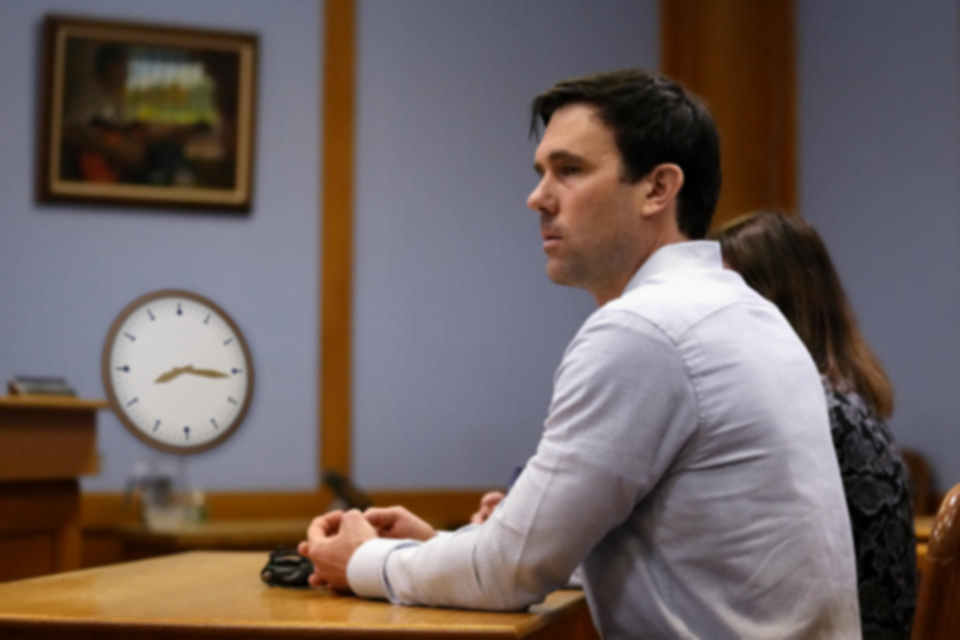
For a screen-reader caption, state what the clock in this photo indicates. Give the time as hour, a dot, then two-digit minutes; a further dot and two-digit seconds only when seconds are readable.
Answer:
8.16
